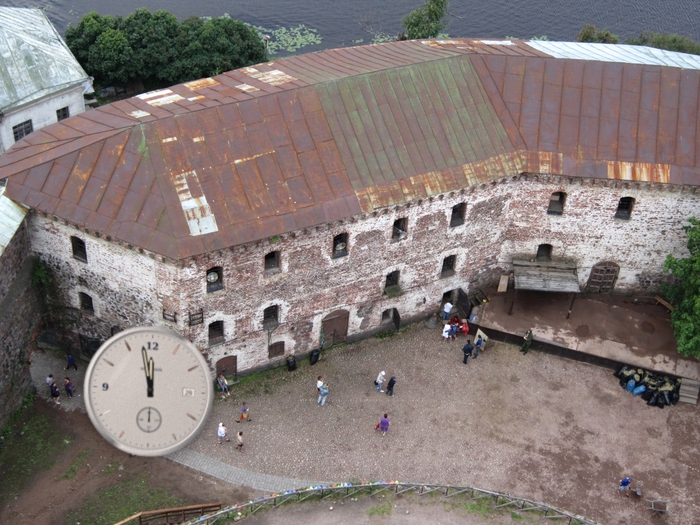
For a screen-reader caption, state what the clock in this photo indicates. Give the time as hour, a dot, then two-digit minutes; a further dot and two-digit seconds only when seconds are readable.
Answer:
11.58
